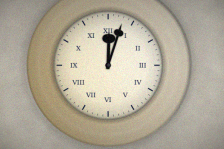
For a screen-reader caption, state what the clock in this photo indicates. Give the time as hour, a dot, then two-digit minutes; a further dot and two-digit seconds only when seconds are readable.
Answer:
12.03
